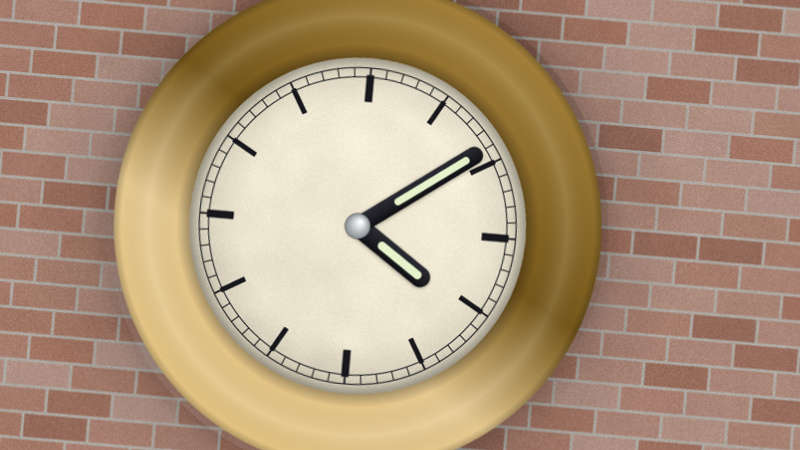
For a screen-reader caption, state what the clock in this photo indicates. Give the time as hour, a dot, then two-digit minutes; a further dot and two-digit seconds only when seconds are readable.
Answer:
4.09
